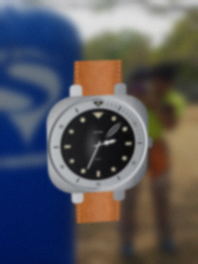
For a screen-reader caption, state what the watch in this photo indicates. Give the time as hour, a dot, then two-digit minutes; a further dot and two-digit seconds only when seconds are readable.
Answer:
2.34
